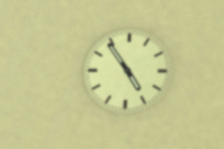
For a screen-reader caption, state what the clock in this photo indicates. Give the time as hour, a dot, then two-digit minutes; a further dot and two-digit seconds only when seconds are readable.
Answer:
4.54
